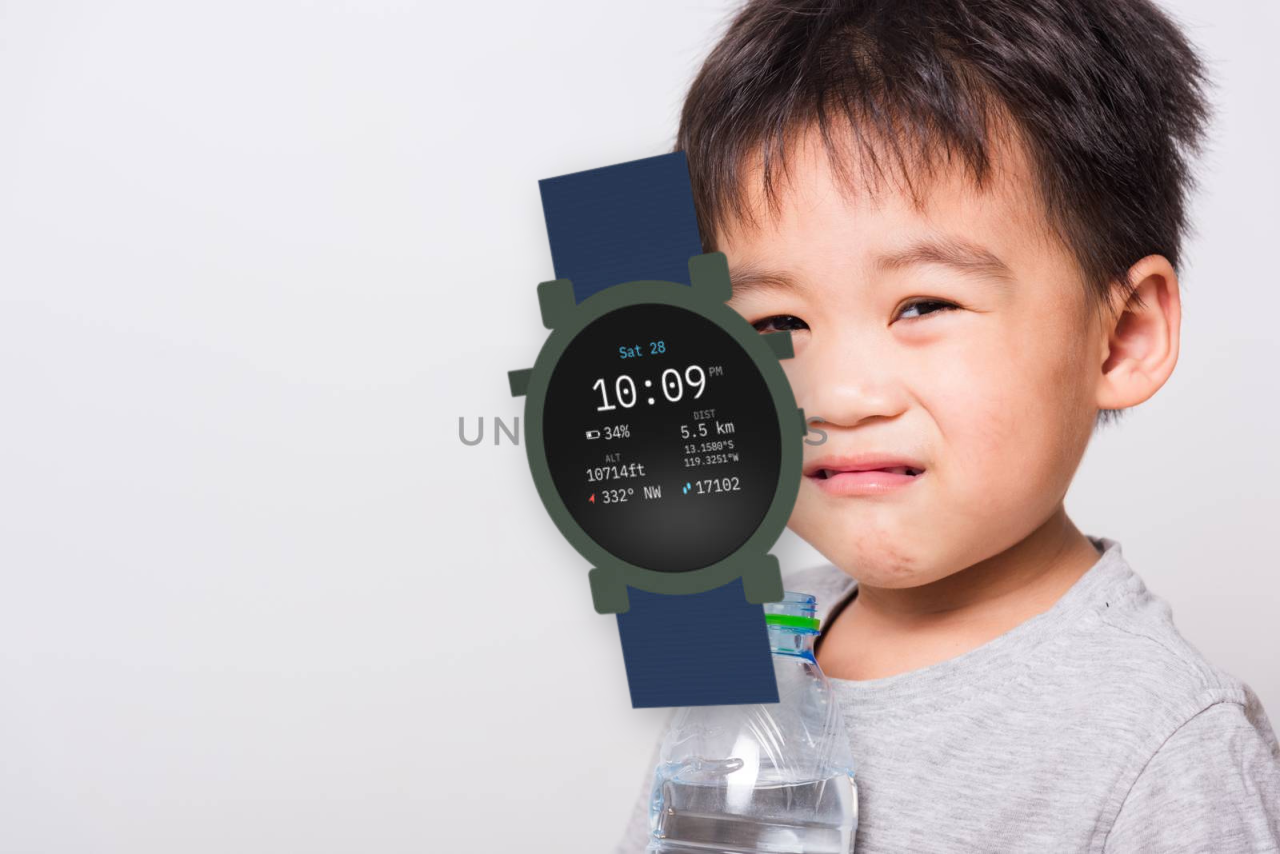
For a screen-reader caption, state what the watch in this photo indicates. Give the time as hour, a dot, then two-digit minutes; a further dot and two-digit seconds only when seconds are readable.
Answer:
10.09
